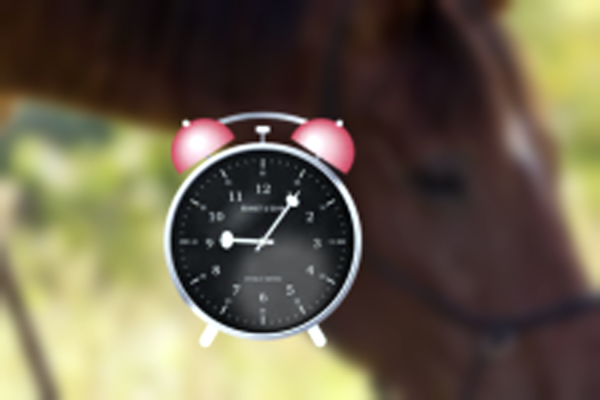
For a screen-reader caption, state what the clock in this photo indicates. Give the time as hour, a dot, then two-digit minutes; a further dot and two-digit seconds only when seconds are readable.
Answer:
9.06
